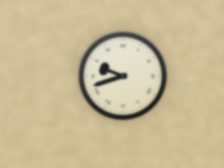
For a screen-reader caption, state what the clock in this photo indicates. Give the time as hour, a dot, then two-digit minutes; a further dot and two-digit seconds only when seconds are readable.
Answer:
9.42
